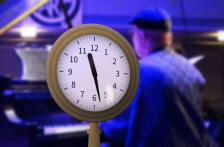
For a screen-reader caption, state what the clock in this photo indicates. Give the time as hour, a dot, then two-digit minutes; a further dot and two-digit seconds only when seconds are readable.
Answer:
11.28
